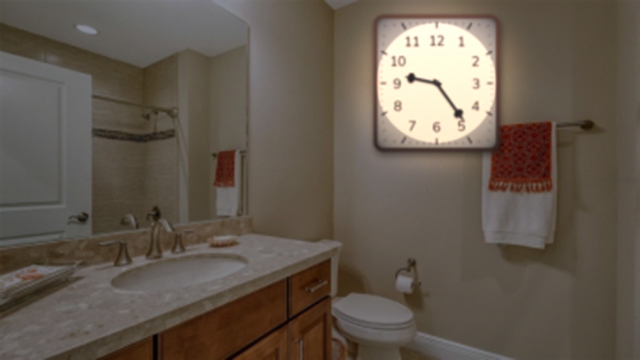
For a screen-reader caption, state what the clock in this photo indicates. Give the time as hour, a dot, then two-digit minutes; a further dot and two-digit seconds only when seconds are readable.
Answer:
9.24
